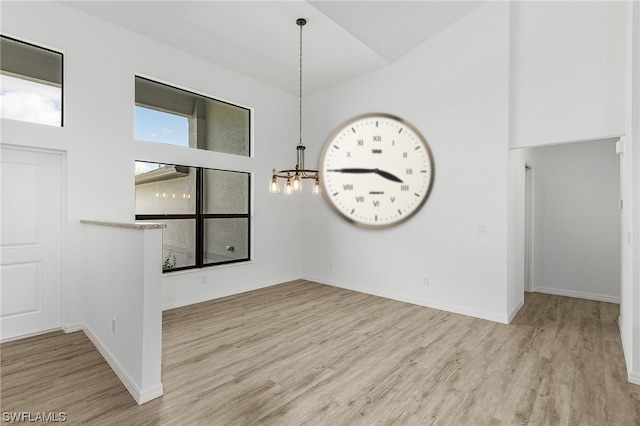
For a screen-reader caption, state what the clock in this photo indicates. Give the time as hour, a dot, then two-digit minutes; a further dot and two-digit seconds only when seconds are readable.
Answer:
3.45
